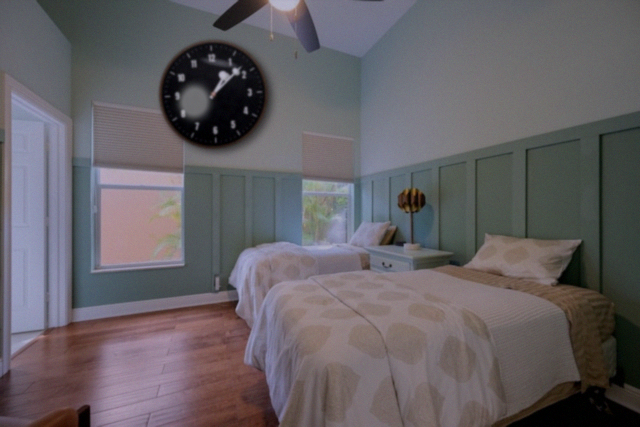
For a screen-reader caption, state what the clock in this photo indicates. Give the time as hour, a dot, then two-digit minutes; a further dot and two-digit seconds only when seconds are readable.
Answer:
1.08
